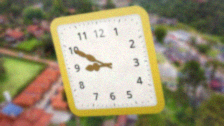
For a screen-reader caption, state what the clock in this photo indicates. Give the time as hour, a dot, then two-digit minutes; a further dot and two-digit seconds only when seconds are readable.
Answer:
8.50
